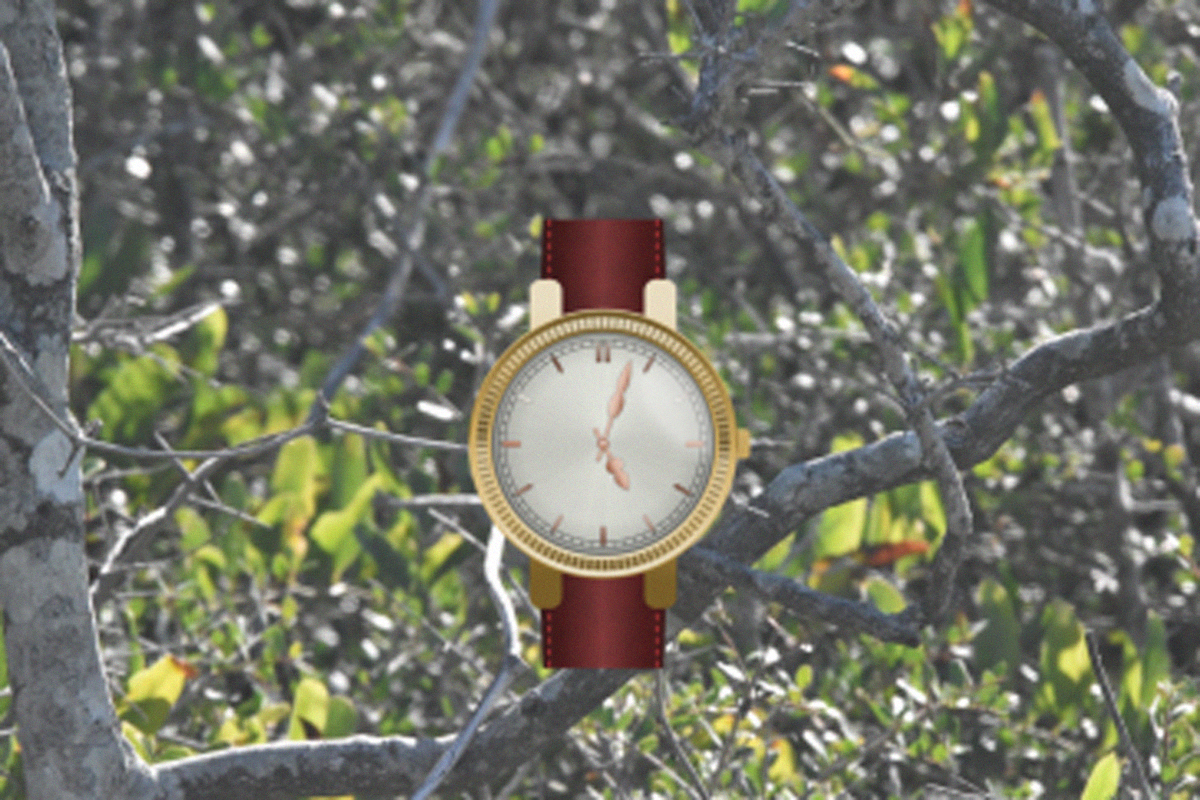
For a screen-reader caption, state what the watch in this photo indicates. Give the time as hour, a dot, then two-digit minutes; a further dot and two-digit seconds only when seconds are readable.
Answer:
5.03
